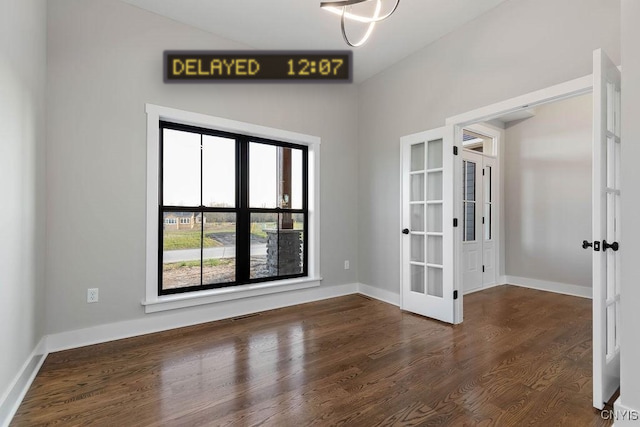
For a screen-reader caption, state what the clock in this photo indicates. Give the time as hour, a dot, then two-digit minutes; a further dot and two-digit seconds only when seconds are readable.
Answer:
12.07
